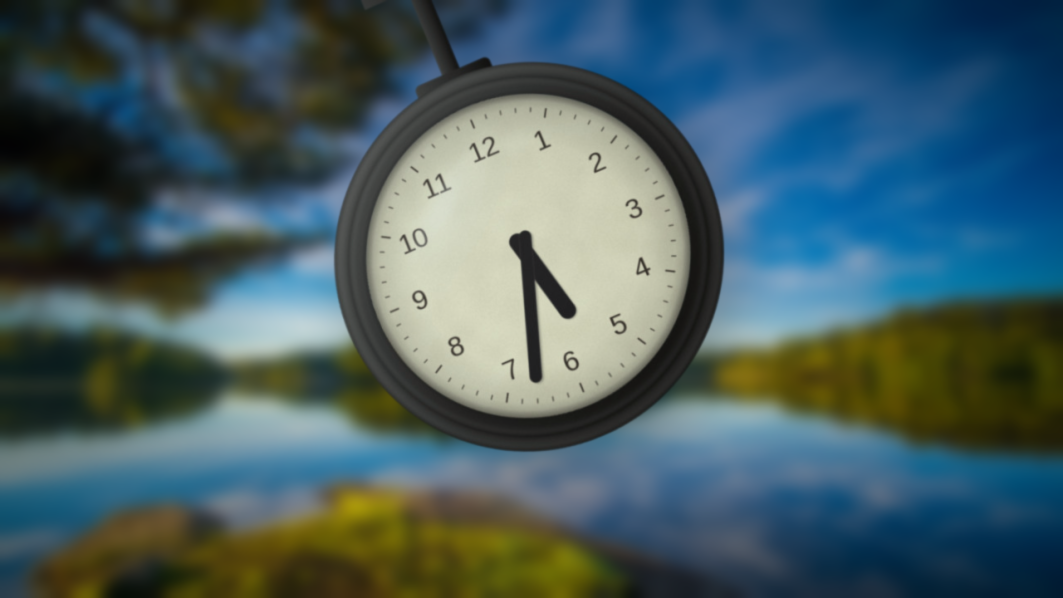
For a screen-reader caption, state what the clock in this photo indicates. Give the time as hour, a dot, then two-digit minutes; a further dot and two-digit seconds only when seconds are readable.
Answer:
5.33
